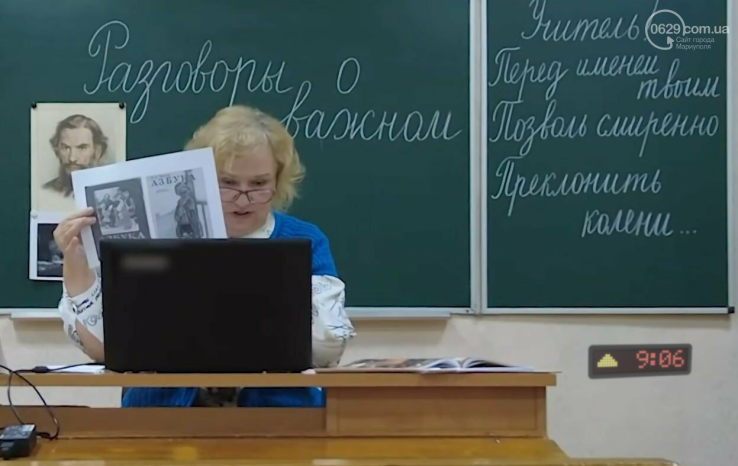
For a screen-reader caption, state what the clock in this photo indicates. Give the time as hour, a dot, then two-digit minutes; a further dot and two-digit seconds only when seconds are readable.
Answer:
9.06
